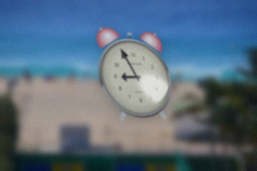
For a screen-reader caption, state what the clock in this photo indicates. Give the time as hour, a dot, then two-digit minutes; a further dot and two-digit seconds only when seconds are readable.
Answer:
8.56
